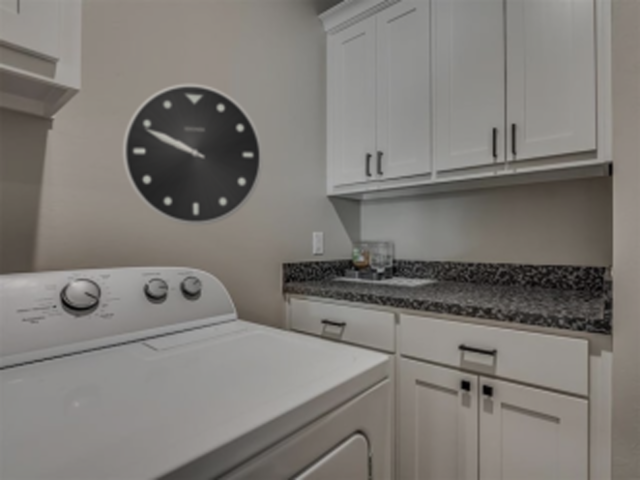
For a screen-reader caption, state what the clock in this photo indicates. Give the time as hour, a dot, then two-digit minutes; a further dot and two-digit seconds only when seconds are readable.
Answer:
9.49
